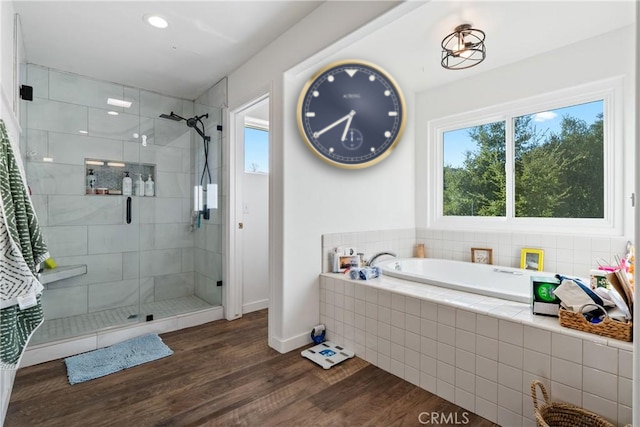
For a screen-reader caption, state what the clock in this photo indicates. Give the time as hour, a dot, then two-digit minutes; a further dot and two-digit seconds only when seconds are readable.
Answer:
6.40
